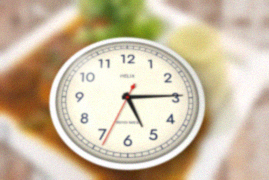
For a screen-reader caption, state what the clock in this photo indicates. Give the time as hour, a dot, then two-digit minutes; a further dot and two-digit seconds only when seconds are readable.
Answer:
5.14.34
